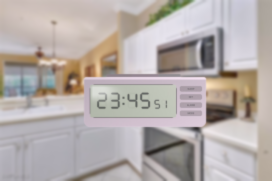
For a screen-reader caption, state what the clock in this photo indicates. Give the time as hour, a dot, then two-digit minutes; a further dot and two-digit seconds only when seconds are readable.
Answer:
23.45.51
